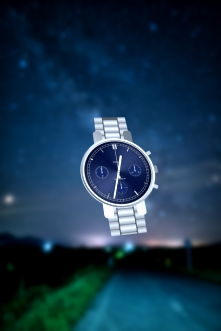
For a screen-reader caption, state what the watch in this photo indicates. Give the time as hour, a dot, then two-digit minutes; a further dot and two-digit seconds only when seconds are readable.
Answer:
12.33
